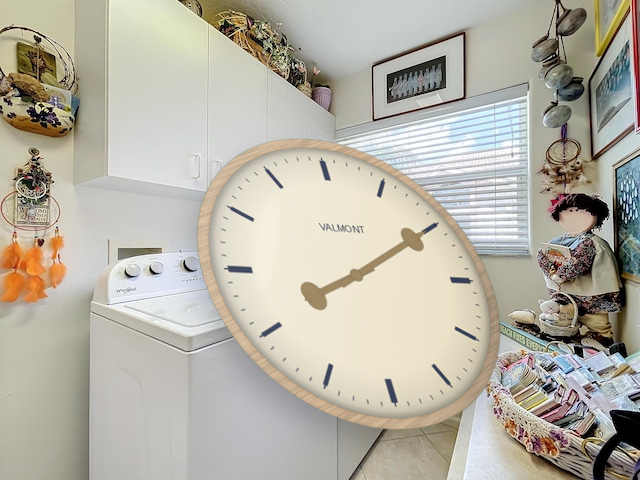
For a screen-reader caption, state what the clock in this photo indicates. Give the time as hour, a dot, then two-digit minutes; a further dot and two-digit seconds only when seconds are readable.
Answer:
8.10
